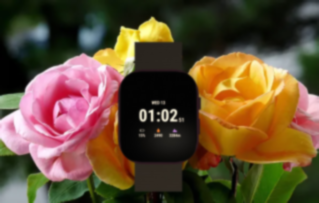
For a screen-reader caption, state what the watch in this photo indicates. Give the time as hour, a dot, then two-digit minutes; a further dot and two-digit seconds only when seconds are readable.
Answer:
1.02
